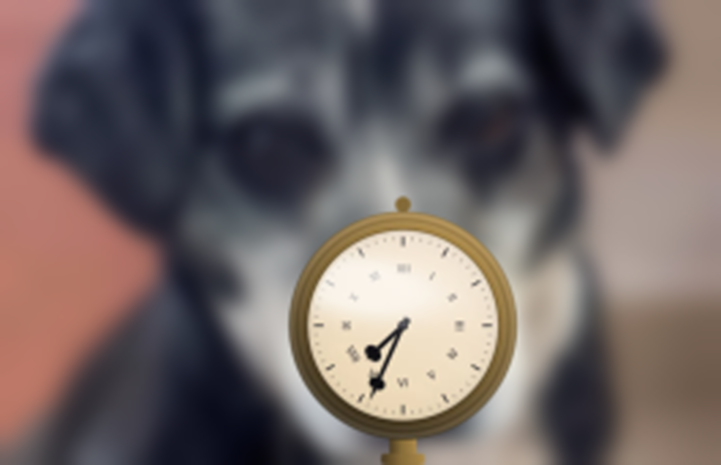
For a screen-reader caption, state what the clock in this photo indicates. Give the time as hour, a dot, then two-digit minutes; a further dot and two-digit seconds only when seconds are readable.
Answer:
7.34
